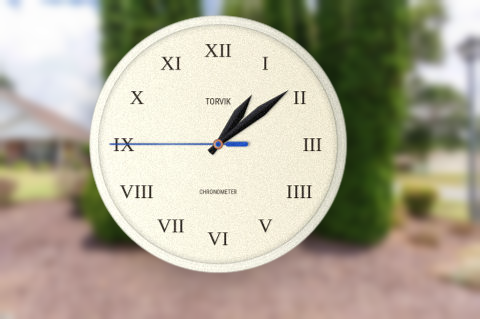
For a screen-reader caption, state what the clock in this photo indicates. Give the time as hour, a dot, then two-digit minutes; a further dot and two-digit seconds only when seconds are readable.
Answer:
1.08.45
